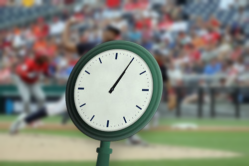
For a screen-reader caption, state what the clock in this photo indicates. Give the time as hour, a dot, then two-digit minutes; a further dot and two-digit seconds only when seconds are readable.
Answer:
1.05
